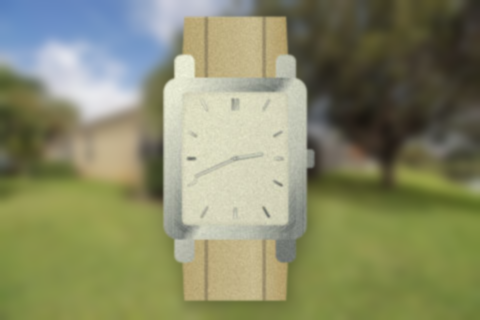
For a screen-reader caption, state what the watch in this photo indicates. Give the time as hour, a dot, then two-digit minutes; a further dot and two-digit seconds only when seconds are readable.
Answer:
2.41
